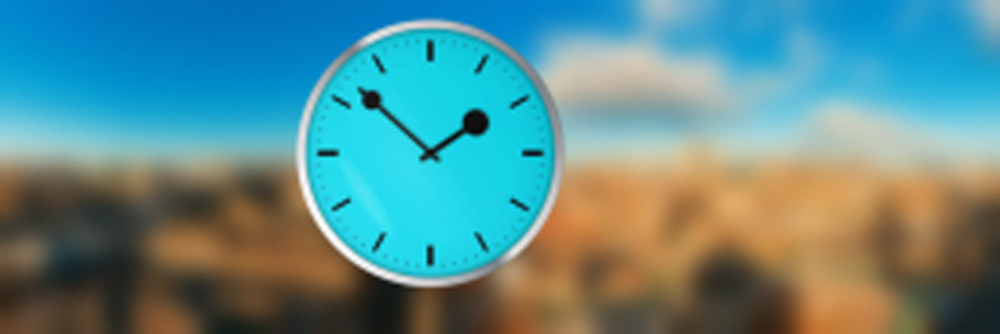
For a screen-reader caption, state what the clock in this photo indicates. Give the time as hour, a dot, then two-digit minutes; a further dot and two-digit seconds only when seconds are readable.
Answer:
1.52
